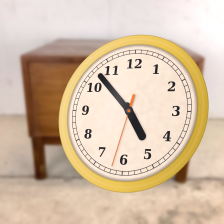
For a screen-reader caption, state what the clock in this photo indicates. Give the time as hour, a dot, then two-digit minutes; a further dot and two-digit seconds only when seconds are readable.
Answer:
4.52.32
